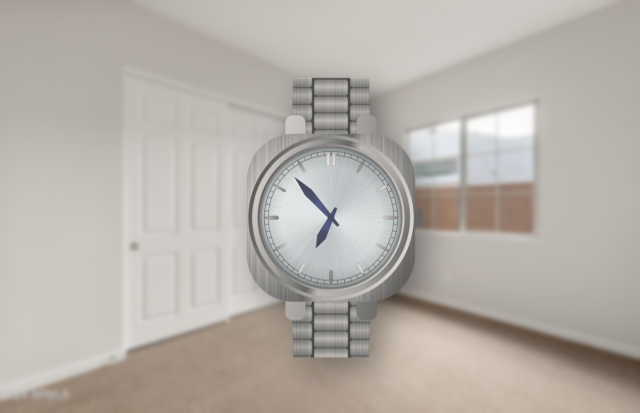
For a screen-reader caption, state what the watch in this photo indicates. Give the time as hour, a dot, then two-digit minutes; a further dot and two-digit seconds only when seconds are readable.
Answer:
6.53
